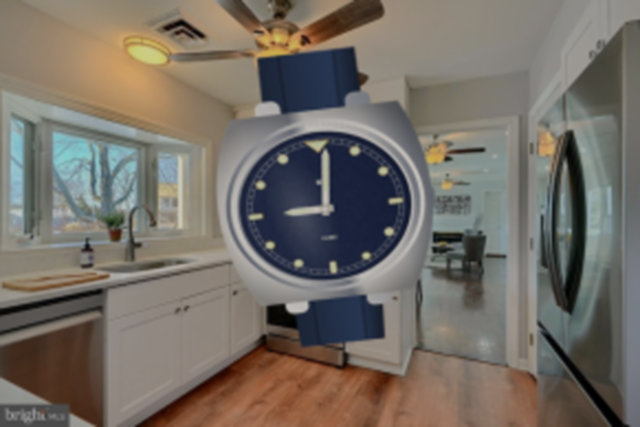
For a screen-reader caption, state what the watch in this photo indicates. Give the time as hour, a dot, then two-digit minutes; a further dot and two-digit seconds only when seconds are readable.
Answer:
9.01
